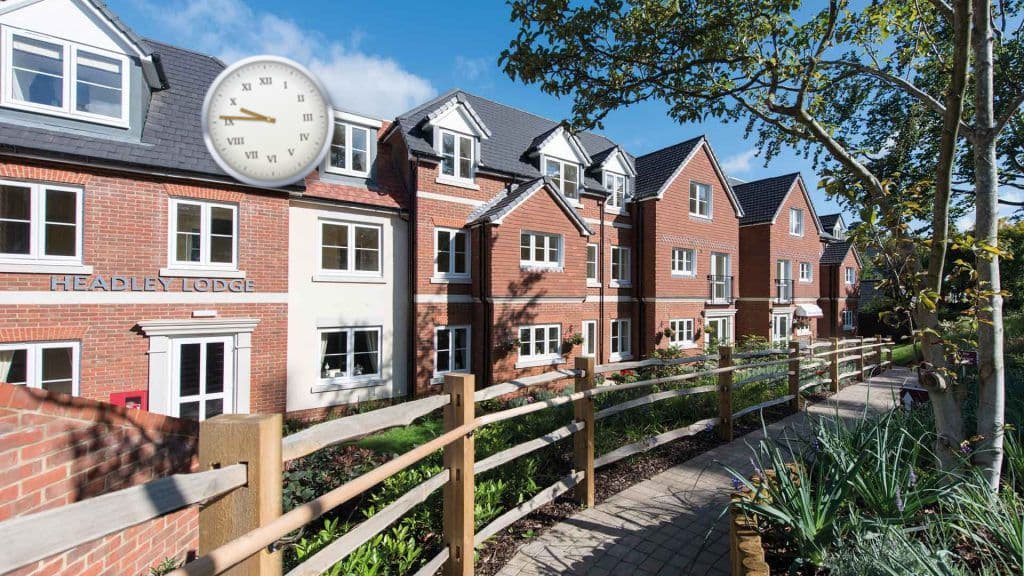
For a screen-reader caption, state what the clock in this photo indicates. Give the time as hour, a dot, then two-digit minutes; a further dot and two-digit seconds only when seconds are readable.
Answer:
9.46
